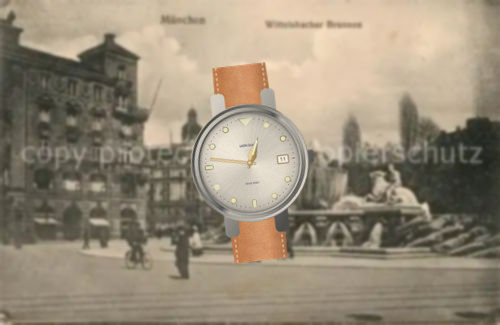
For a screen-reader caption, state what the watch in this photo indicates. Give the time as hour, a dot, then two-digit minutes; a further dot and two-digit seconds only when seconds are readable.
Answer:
12.47
